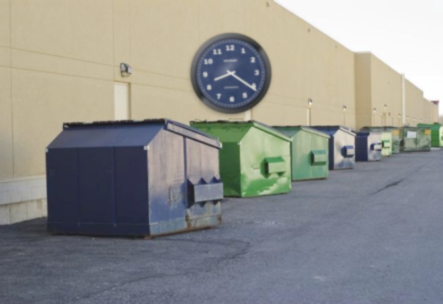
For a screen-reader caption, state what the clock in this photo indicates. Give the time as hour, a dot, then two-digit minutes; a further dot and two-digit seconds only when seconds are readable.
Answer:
8.21
